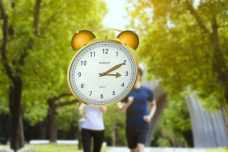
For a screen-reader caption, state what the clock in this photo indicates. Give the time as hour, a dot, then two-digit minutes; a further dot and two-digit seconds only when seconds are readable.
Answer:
3.10
